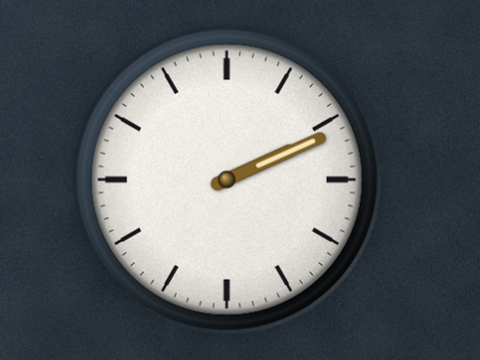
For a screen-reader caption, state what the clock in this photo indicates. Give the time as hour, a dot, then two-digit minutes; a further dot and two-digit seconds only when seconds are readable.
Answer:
2.11
